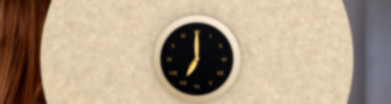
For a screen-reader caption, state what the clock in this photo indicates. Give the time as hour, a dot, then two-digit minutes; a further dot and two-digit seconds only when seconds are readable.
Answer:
7.00
